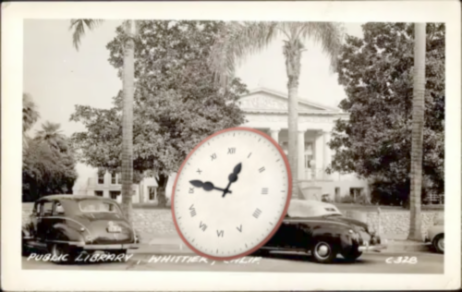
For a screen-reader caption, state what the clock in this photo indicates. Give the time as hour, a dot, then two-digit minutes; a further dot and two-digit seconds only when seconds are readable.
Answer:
12.47
